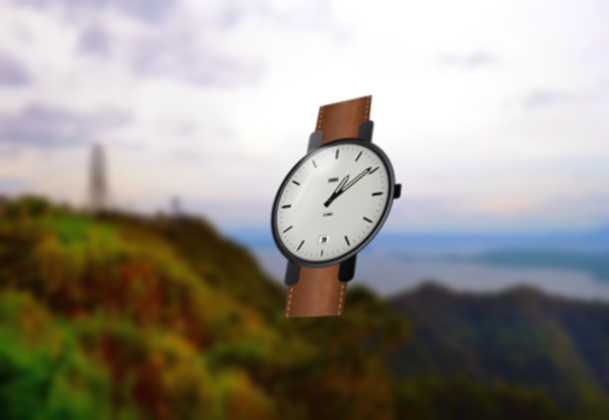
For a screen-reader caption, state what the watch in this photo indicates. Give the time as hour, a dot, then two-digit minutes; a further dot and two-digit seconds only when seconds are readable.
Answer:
1.09
